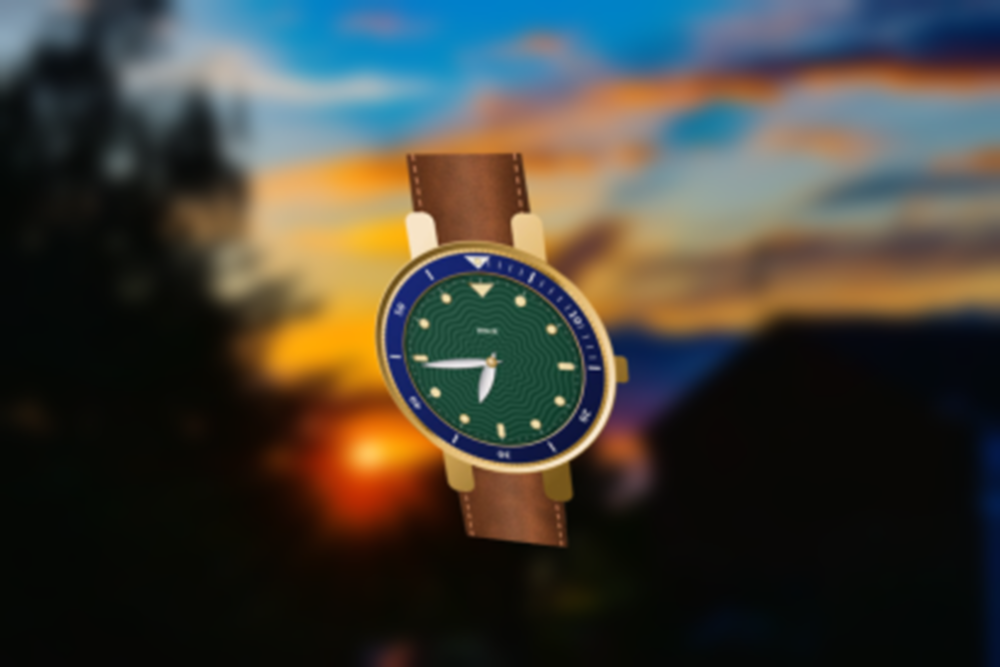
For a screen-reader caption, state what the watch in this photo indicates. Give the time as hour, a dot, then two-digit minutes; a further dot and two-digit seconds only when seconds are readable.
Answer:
6.44
